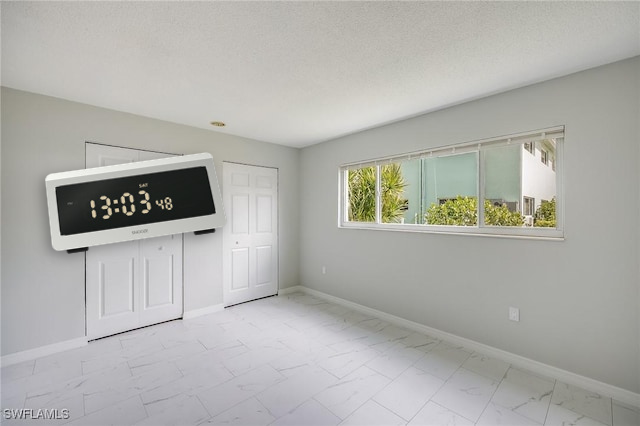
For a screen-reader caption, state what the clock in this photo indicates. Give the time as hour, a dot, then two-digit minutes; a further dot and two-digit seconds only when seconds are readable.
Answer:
13.03.48
